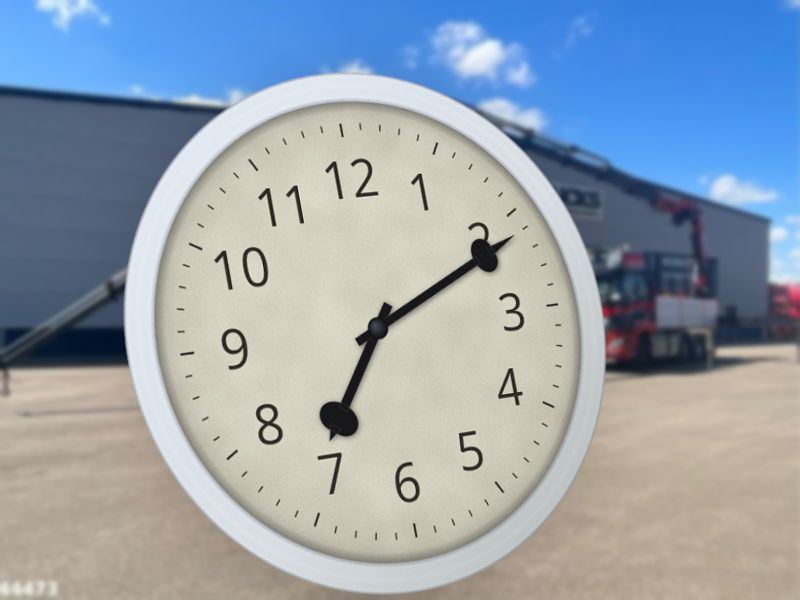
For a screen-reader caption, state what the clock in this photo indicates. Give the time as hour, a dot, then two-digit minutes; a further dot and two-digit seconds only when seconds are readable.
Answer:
7.11
